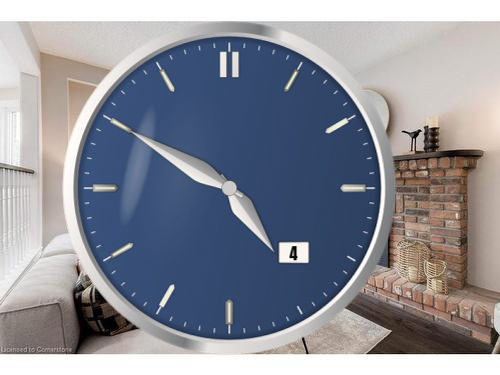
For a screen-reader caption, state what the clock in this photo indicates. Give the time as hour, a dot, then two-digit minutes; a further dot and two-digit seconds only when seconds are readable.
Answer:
4.50
